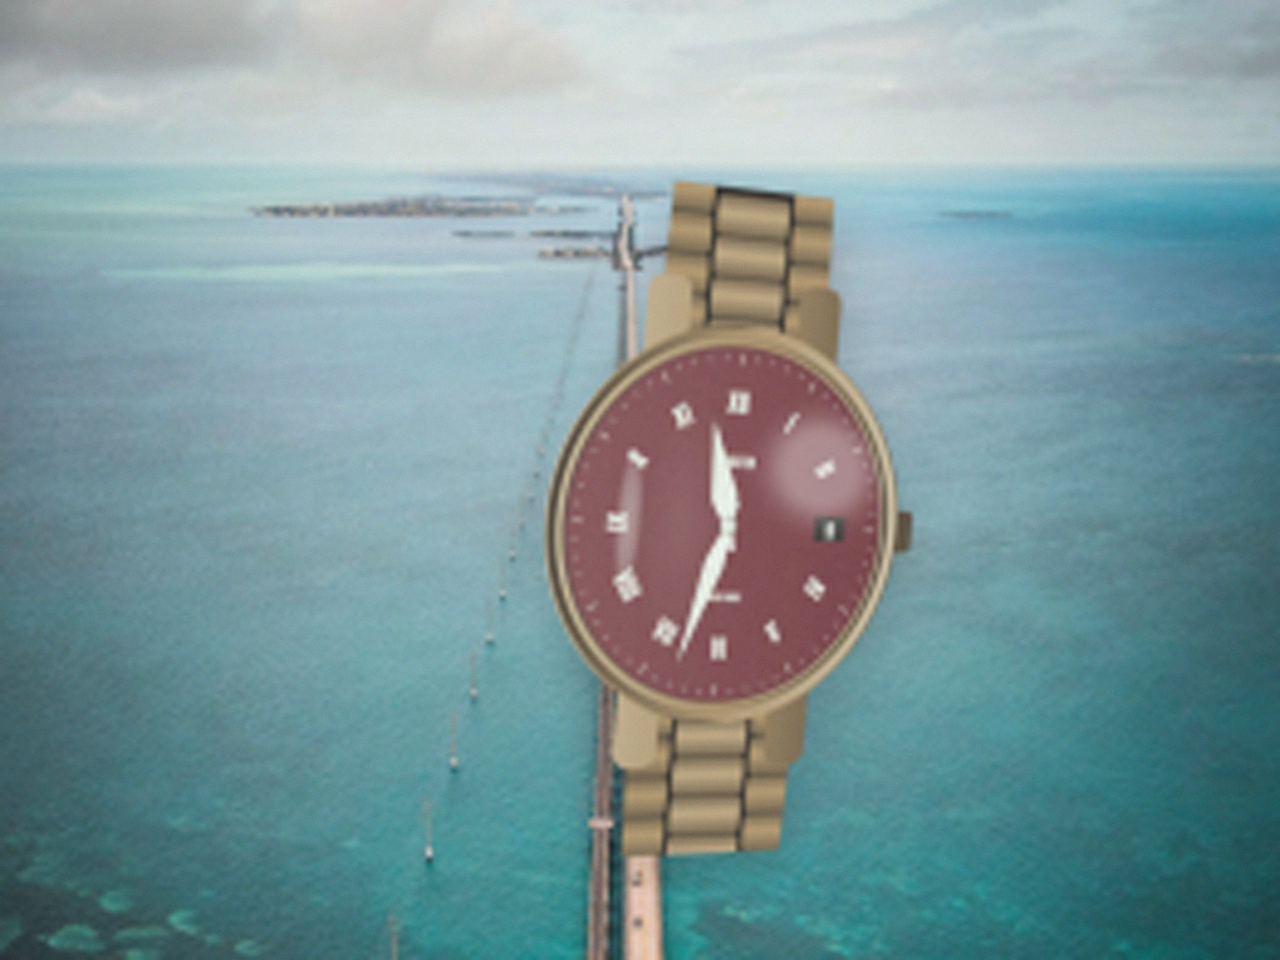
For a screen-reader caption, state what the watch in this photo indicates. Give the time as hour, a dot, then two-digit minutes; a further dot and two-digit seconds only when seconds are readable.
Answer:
11.33
